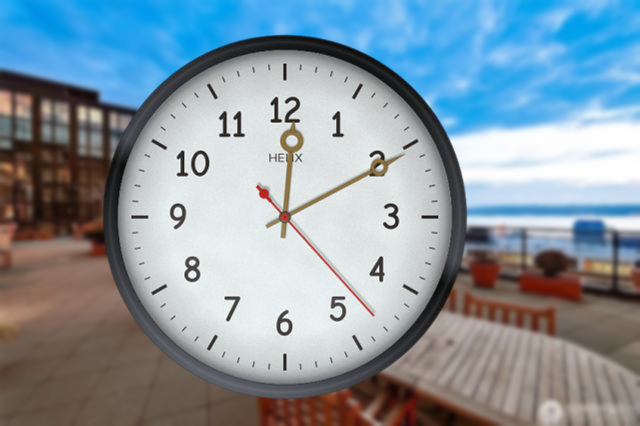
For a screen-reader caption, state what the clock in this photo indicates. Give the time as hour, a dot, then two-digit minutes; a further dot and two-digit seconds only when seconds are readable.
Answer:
12.10.23
